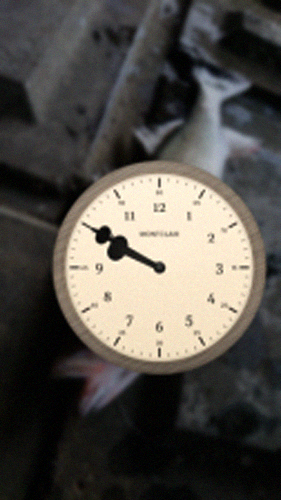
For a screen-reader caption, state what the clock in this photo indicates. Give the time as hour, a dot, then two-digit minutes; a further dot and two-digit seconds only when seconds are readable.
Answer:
9.50
